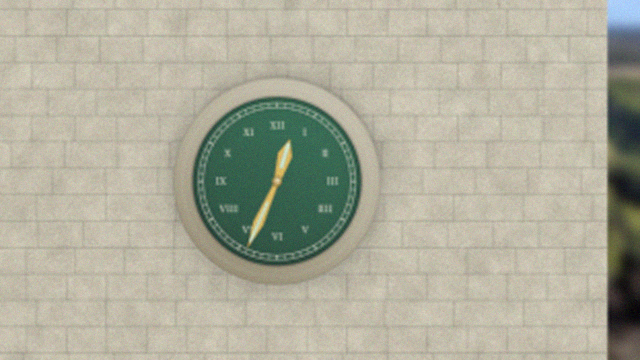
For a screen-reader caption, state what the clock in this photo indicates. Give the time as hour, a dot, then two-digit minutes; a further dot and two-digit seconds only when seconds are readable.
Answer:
12.34
